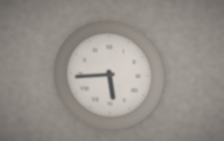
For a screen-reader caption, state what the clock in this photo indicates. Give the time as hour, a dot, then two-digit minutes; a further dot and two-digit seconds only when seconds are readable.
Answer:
5.44
